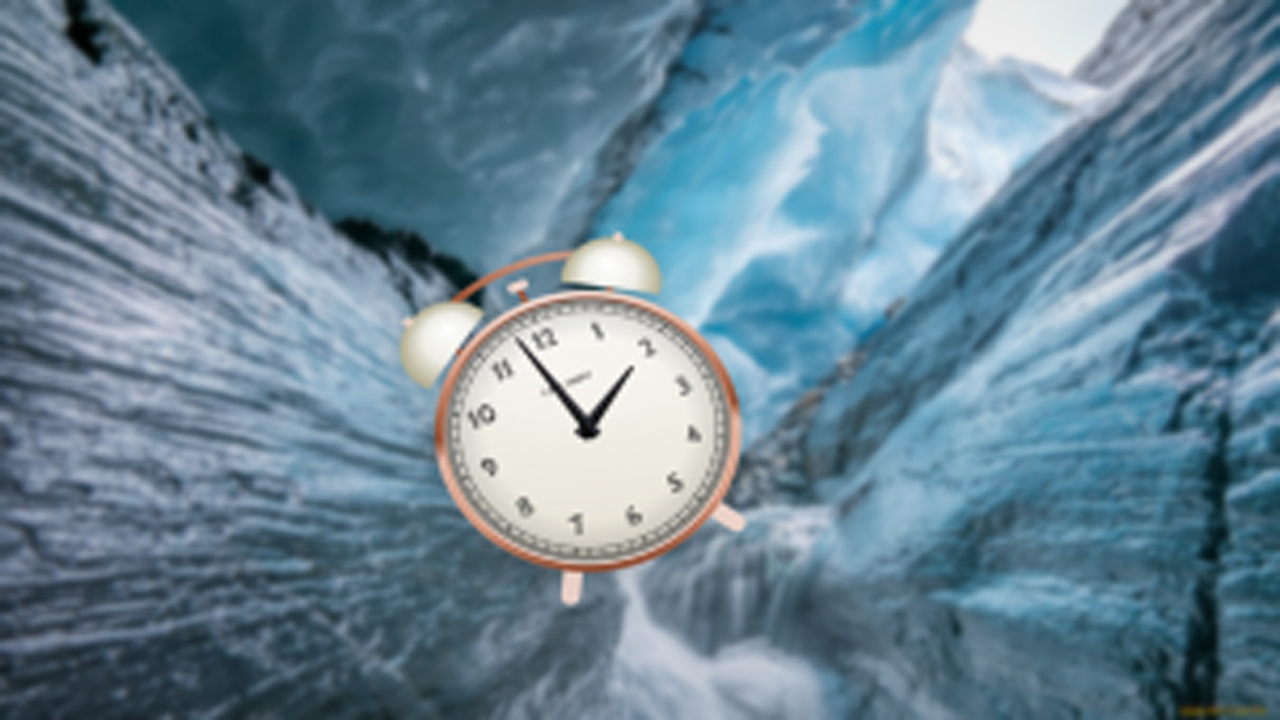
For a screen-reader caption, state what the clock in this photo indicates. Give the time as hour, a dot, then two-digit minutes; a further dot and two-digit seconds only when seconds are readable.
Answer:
1.58
